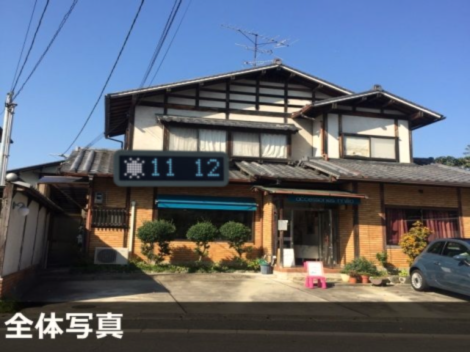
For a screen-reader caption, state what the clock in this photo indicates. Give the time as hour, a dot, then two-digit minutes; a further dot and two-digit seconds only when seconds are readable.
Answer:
11.12
